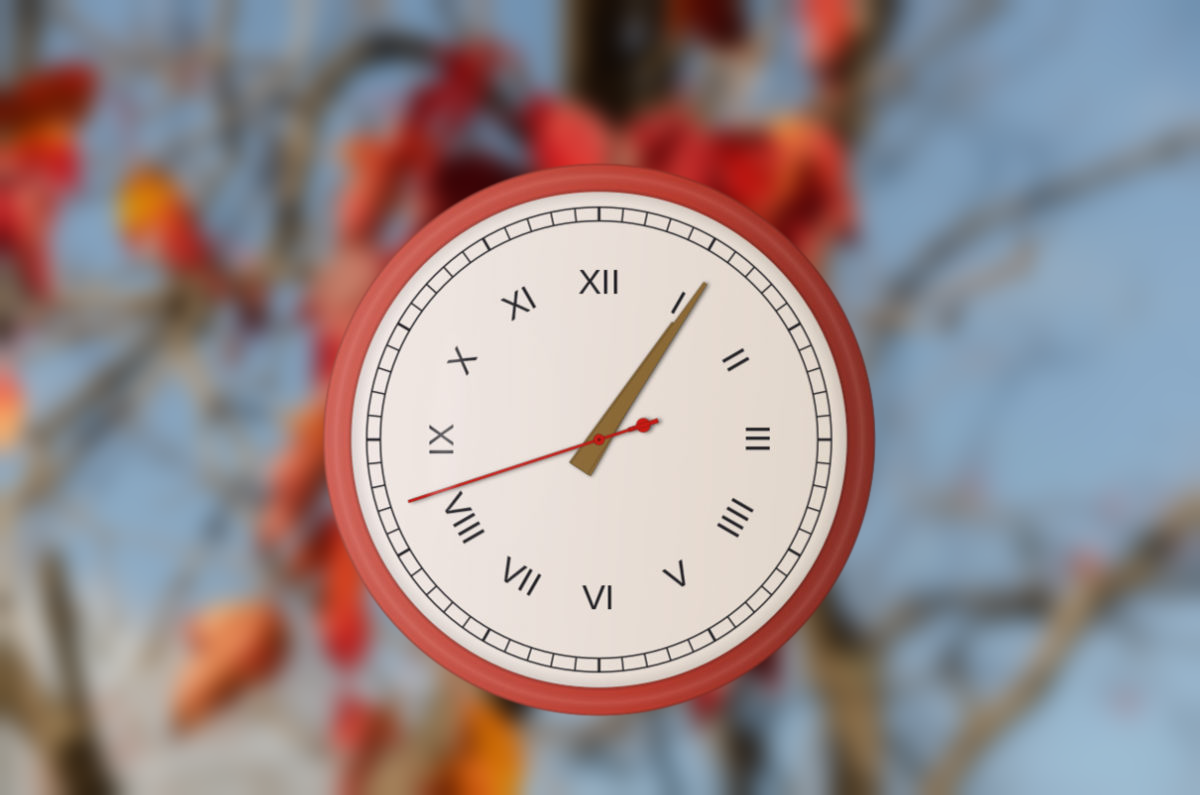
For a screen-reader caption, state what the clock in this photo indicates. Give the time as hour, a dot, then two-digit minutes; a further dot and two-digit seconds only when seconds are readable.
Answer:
1.05.42
